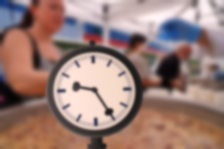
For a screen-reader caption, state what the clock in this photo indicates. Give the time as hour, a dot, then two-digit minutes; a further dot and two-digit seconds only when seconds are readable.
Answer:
9.25
